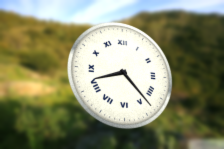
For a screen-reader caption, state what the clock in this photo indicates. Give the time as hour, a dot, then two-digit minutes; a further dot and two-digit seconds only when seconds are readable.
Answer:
8.23
